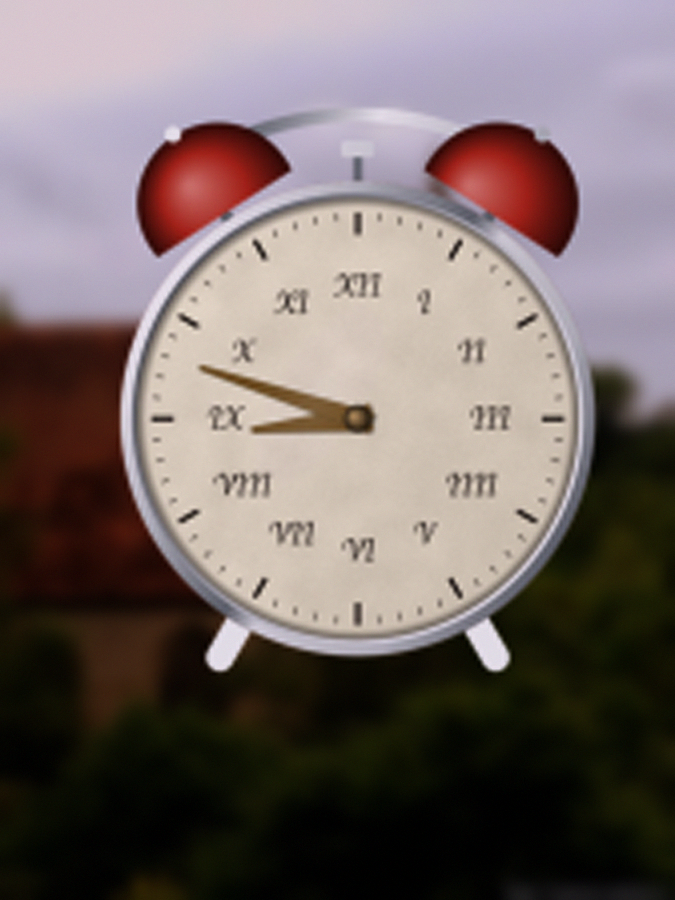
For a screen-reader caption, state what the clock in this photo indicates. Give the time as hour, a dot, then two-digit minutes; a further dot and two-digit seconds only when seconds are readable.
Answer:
8.48
